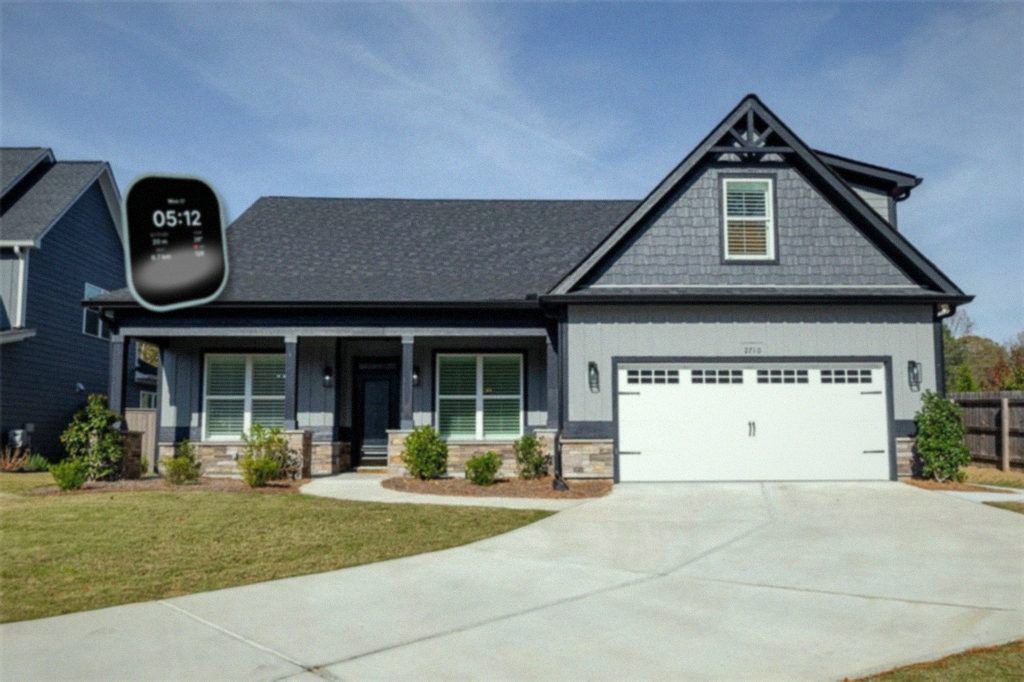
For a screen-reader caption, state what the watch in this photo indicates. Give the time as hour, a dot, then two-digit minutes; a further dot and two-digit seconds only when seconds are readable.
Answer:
5.12
